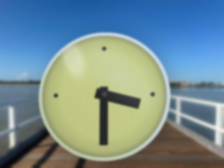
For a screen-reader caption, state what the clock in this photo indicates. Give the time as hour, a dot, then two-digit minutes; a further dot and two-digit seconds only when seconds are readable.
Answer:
3.30
